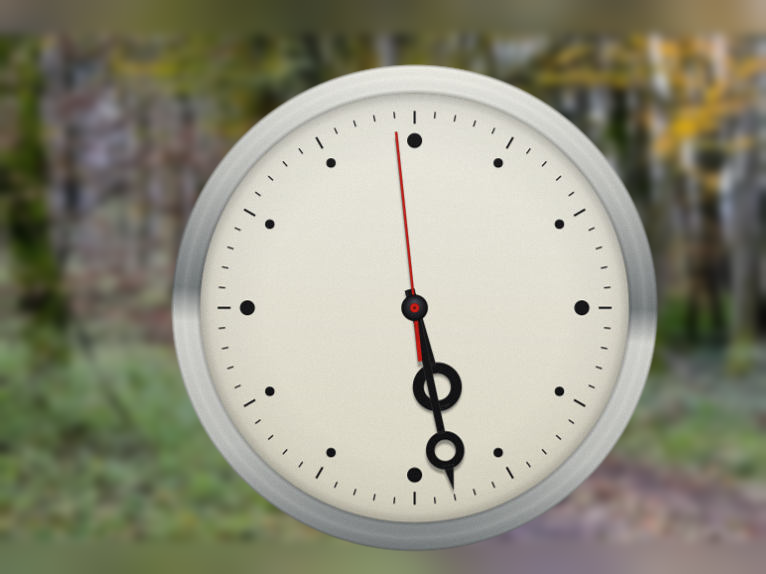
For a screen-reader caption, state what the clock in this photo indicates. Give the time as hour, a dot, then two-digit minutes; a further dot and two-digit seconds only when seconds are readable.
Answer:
5.27.59
